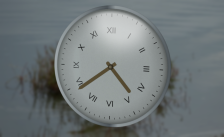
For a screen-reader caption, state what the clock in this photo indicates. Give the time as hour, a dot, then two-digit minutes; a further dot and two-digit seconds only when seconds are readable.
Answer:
4.39
